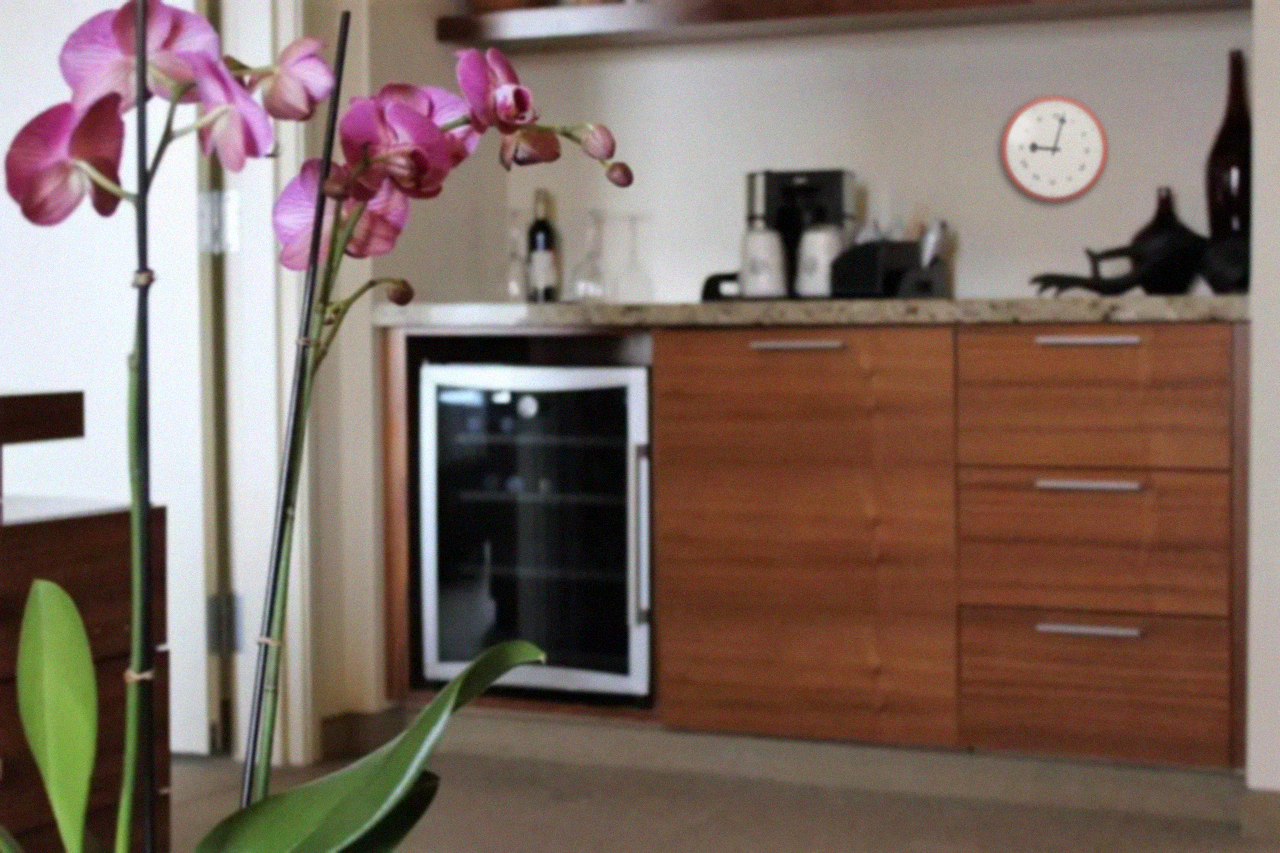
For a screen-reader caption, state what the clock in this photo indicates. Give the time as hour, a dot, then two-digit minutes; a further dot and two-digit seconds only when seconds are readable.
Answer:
9.02
